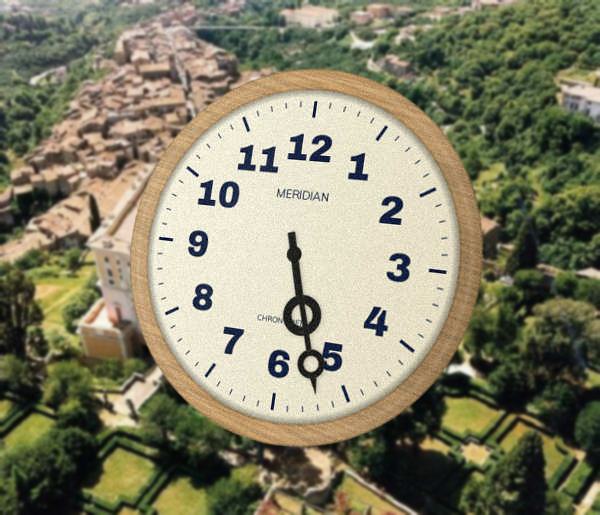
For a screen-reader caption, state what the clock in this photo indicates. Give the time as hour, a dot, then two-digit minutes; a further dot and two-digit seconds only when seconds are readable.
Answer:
5.27
